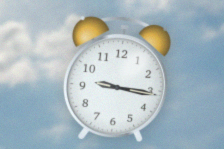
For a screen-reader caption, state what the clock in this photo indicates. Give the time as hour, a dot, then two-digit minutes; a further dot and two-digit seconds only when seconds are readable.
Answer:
9.16
